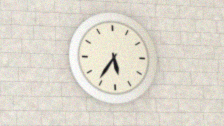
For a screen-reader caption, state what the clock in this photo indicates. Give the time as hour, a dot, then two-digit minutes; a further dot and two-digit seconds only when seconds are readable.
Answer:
5.36
